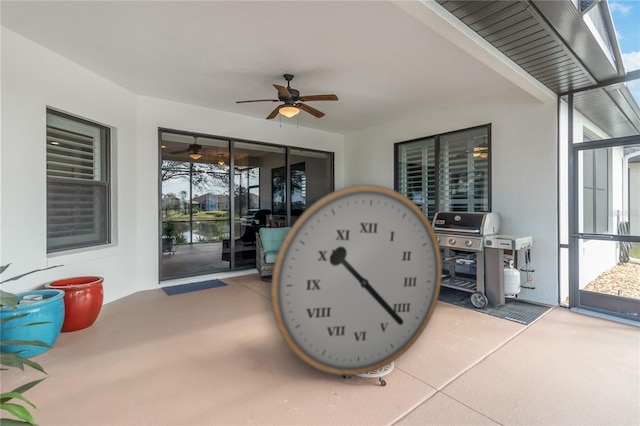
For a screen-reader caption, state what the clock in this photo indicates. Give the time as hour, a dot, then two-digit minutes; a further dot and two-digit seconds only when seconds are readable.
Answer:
10.22
